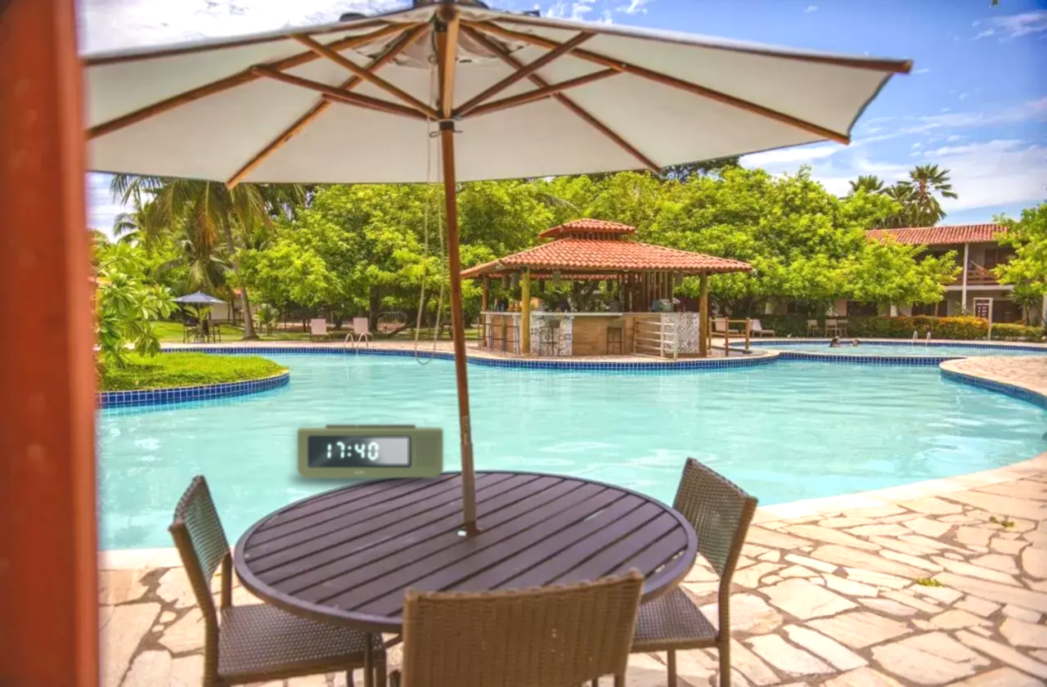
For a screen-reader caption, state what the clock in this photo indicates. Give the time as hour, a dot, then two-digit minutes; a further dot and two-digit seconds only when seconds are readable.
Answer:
17.40
